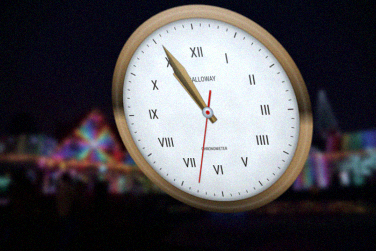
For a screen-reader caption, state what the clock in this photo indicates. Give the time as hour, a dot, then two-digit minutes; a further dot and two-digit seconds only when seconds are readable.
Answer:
10.55.33
